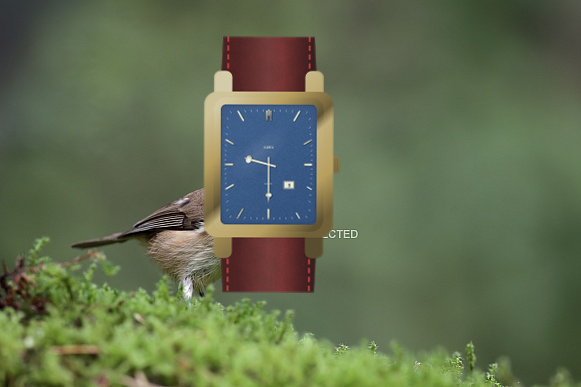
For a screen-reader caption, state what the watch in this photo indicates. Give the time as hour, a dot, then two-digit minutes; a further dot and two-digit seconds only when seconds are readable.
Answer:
9.30
